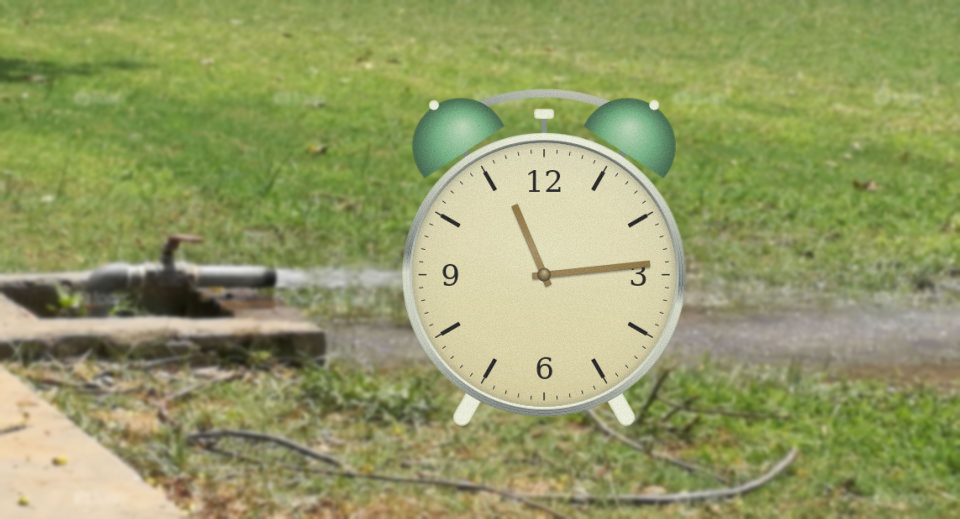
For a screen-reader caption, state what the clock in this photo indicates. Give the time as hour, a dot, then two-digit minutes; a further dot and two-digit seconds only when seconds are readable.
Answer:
11.14
